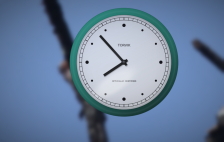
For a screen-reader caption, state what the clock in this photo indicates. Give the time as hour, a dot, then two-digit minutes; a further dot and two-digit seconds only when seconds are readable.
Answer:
7.53
